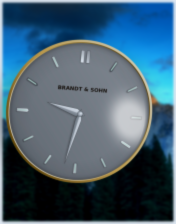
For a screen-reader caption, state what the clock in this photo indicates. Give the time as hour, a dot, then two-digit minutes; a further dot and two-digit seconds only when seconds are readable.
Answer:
9.32
